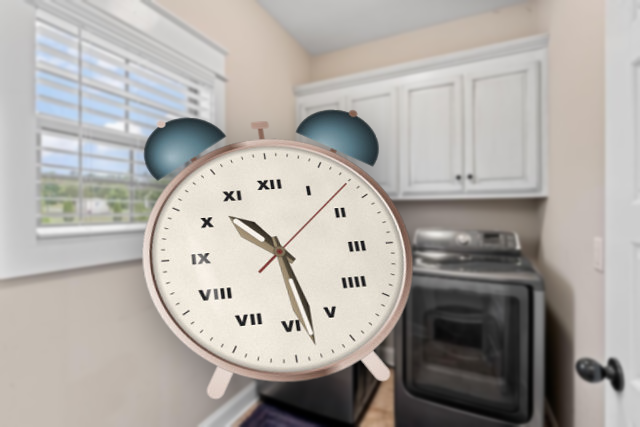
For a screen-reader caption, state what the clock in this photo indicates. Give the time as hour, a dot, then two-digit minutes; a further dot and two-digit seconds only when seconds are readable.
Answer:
10.28.08
